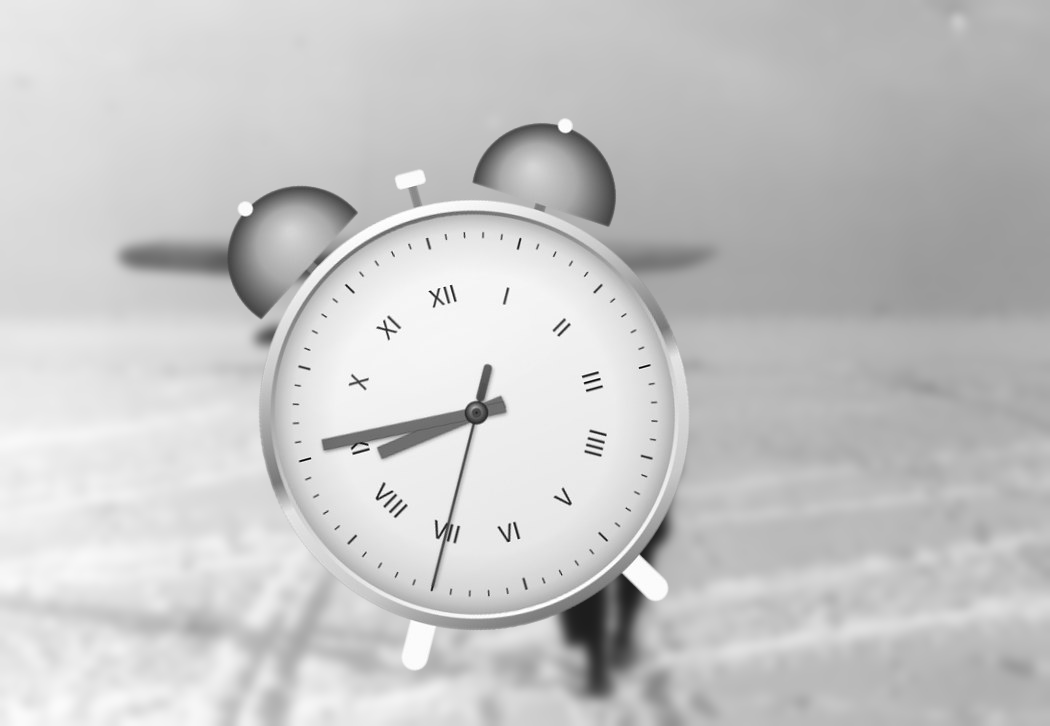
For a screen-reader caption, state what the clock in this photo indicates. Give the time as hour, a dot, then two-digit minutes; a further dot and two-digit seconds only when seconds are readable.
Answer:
8.45.35
